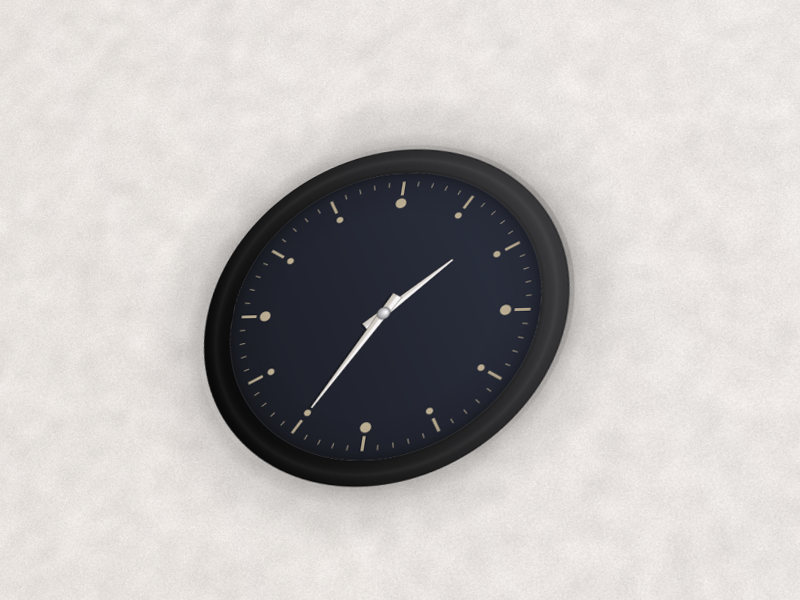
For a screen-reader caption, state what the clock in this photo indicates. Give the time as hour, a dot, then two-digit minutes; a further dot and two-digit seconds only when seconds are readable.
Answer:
1.35
